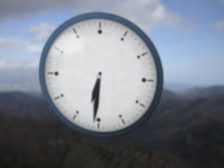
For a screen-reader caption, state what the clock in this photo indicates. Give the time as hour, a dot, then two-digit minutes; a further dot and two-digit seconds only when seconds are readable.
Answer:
6.31
